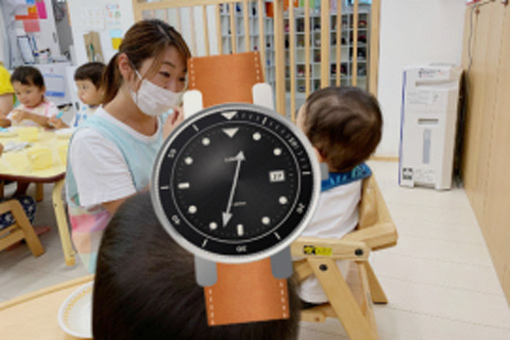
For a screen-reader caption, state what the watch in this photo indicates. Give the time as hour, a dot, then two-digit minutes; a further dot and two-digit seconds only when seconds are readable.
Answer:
12.33
